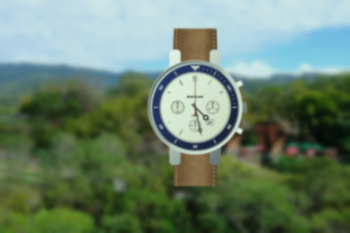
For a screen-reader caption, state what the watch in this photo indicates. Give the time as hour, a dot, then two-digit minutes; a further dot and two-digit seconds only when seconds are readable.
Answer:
4.28
